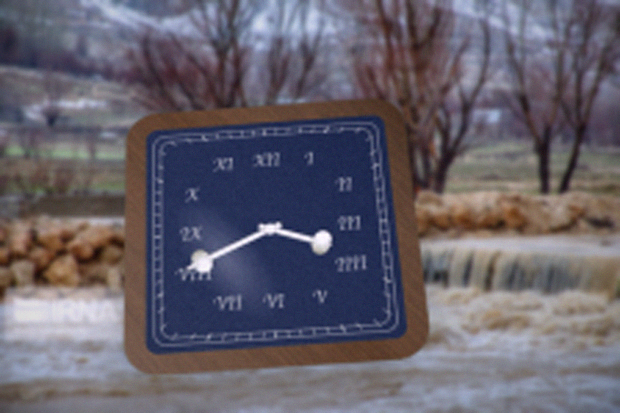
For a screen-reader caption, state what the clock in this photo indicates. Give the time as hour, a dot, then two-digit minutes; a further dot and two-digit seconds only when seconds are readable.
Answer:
3.41
